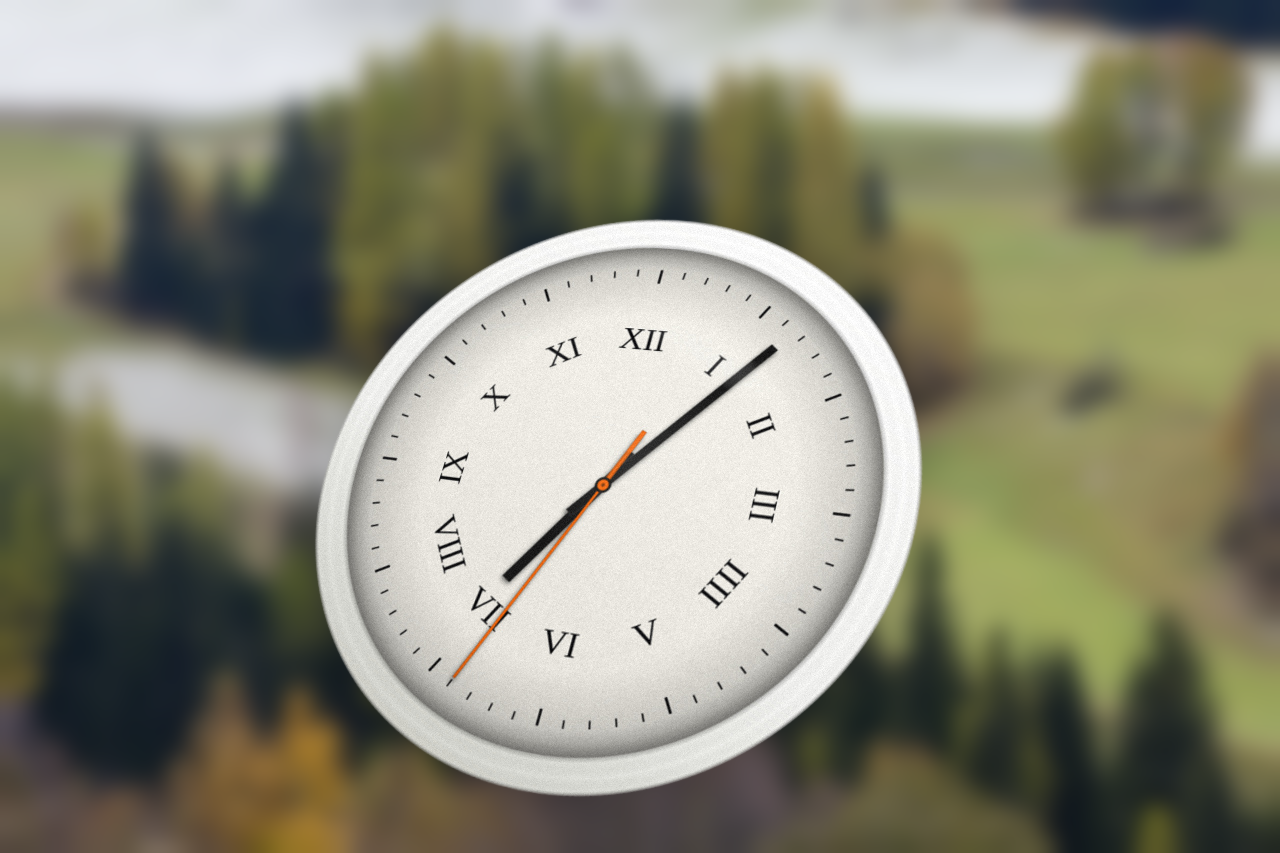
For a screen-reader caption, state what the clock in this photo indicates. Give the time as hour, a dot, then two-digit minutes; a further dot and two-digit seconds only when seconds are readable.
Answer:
7.06.34
